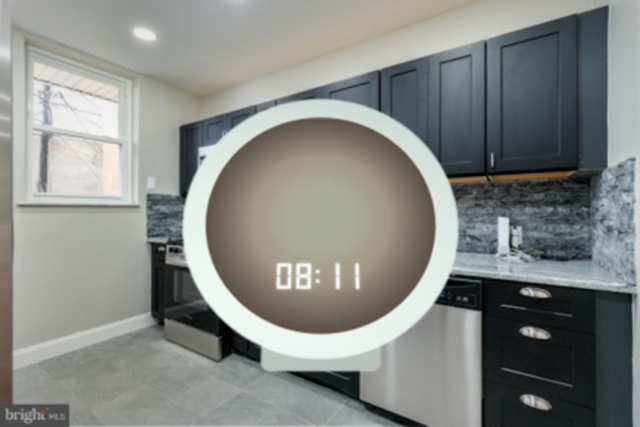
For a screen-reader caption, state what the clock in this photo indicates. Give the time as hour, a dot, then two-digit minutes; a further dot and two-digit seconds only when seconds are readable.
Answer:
8.11
